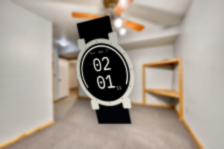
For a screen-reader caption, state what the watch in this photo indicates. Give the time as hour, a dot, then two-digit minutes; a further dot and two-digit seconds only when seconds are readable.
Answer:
2.01
